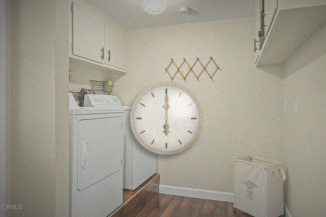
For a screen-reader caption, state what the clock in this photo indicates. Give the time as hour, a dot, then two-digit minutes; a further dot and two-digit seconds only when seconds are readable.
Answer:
6.00
